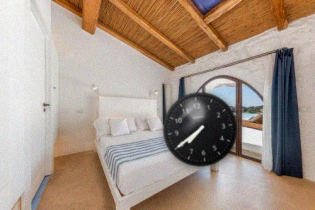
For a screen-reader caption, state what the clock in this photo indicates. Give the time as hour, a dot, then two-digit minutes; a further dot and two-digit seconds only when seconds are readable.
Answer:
7.40
